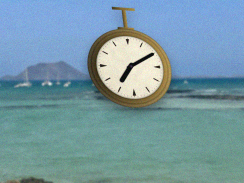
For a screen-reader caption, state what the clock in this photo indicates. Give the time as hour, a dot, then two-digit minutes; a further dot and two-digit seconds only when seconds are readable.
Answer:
7.10
